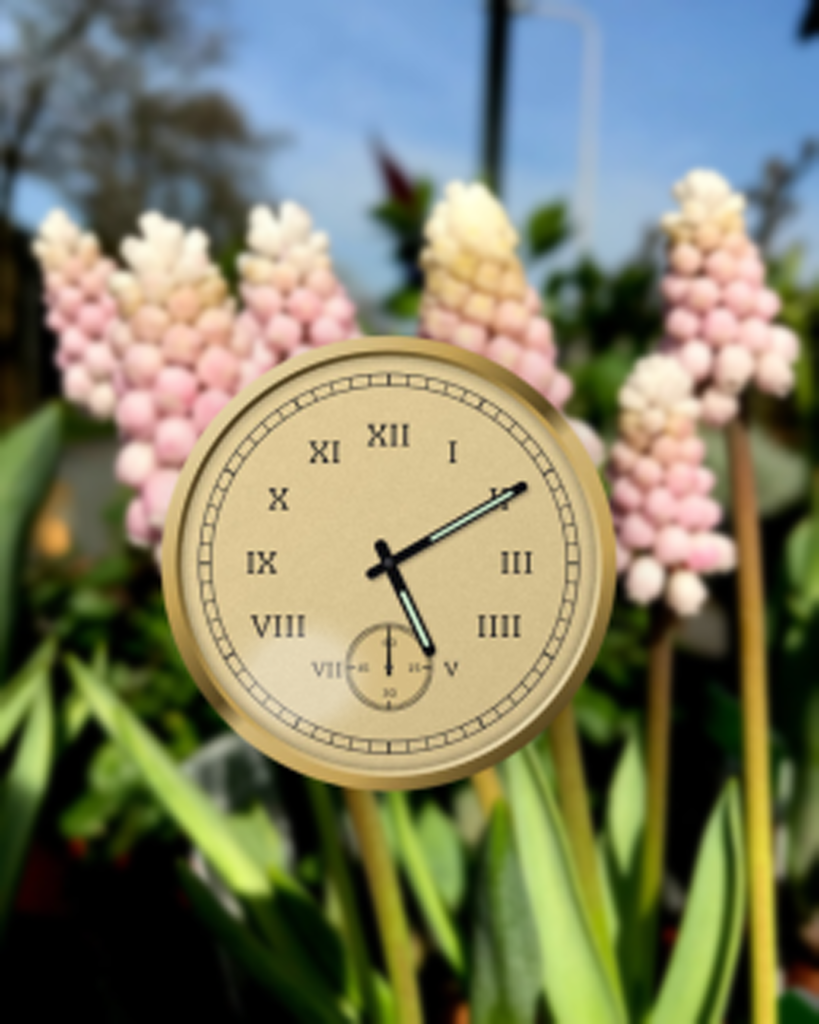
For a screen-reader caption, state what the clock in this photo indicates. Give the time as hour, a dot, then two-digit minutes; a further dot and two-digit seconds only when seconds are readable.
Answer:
5.10
